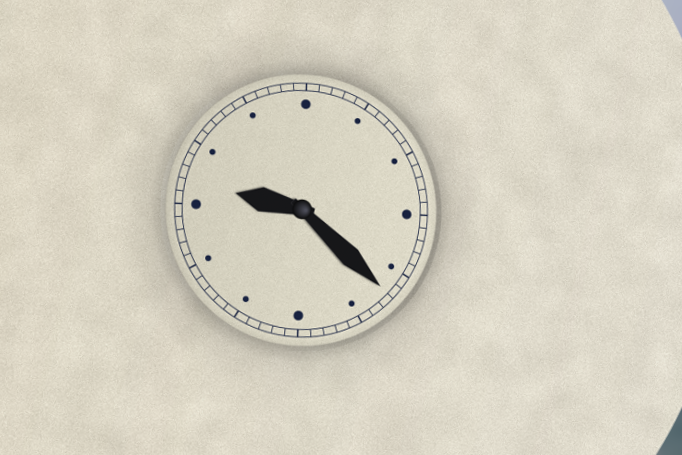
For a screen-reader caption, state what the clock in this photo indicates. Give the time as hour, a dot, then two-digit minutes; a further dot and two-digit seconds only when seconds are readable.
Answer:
9.22
